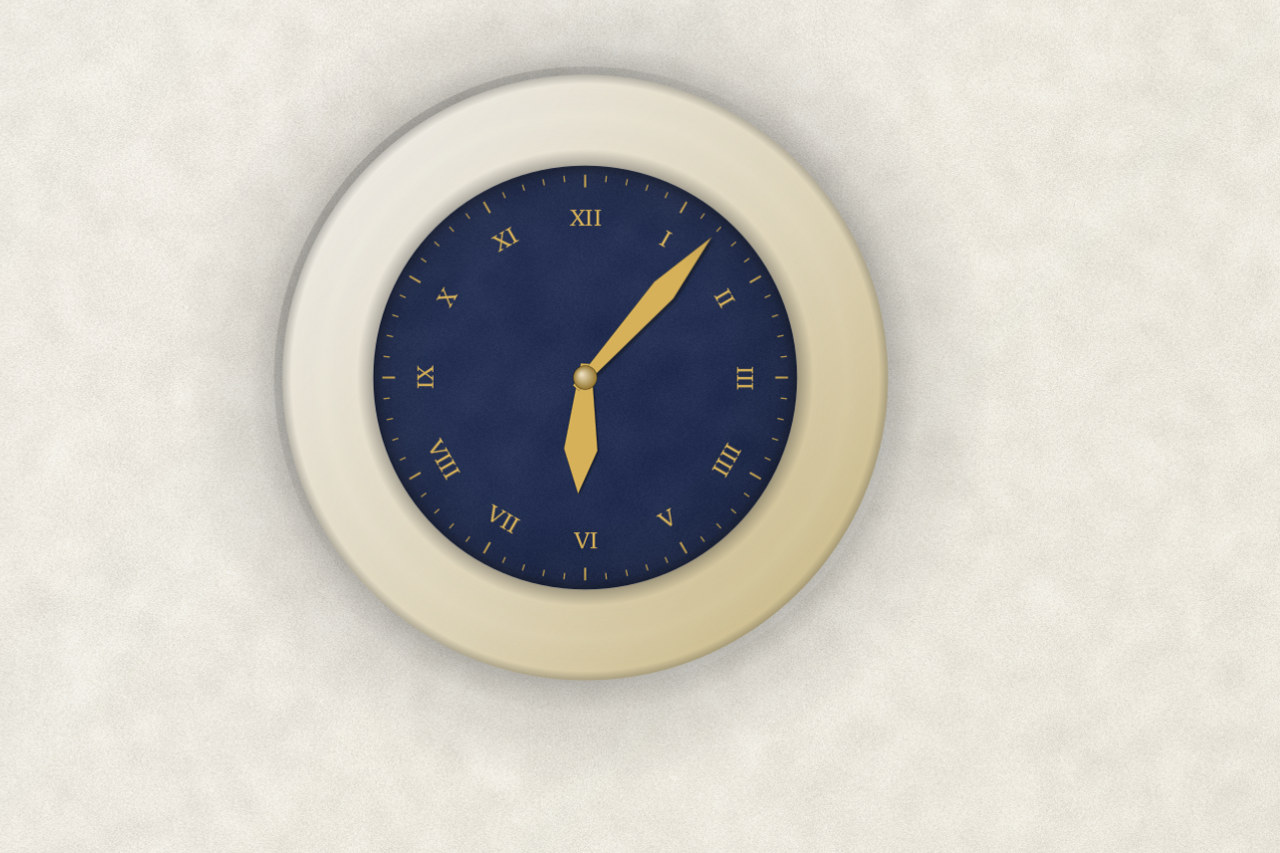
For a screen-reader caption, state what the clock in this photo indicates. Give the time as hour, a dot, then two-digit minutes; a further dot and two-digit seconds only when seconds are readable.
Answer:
6.07
